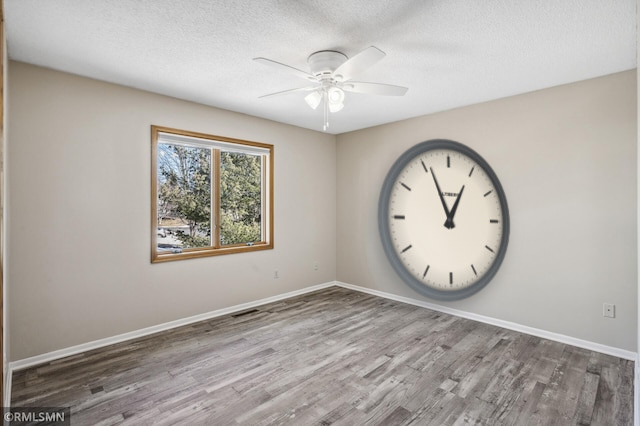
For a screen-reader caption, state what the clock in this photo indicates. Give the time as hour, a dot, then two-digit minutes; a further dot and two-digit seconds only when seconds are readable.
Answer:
12.56
